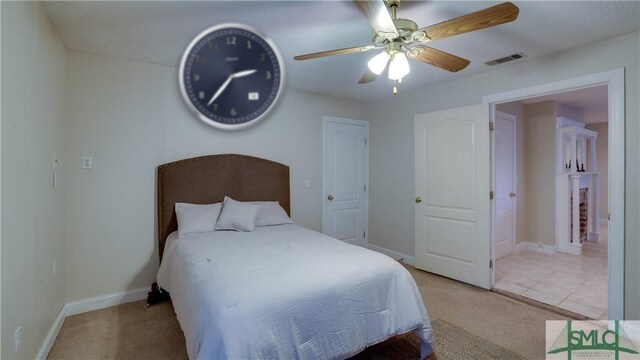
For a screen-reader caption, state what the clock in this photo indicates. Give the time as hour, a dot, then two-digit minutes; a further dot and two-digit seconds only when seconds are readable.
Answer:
2.37
